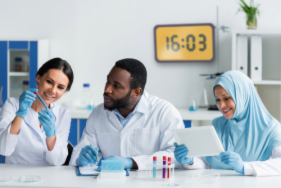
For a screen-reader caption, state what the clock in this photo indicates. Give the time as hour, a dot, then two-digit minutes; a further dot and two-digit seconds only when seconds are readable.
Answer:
16.03
